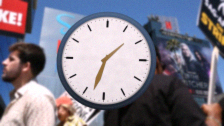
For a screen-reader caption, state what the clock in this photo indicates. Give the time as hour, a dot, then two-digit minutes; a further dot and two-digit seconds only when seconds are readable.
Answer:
1.33
